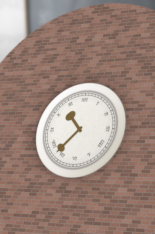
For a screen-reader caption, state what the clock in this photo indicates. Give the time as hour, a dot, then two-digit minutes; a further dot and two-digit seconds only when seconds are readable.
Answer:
10.37
